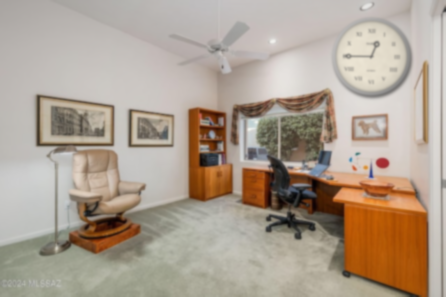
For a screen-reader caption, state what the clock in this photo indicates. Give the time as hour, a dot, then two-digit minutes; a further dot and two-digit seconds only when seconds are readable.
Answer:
12.45
